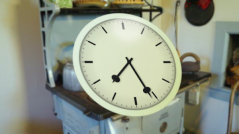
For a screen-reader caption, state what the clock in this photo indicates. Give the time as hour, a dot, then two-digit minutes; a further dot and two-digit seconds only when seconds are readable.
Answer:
7.26
